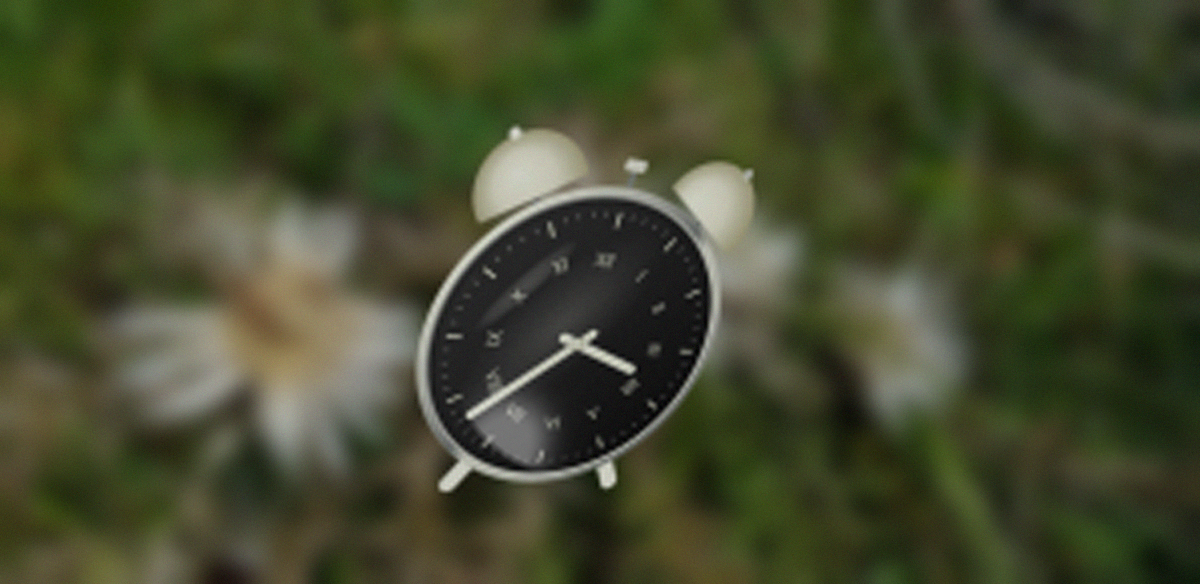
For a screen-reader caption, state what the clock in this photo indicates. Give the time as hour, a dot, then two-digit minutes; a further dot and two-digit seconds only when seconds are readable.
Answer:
3.38
